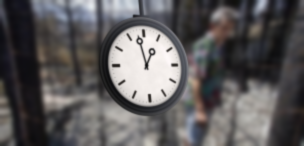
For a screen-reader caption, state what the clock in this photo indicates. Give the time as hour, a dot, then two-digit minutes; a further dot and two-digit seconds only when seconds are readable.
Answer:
12.58
